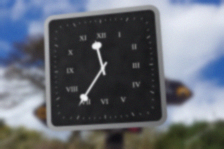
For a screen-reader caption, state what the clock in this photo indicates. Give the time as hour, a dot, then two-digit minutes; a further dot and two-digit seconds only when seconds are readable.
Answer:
11.36
